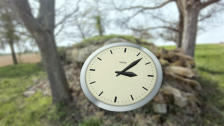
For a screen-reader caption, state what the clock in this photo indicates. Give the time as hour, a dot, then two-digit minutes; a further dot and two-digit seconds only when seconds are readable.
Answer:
3.07
